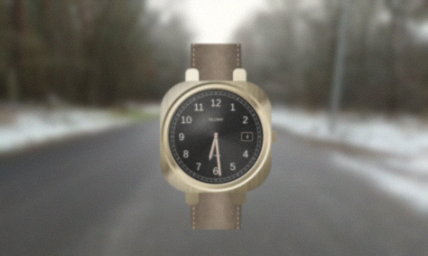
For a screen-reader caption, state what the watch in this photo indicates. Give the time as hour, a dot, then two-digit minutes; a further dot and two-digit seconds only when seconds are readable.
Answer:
6.29
